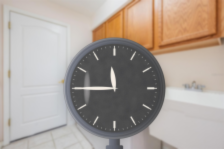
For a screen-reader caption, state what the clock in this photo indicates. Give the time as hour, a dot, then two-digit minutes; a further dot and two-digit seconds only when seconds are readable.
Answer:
11.45
